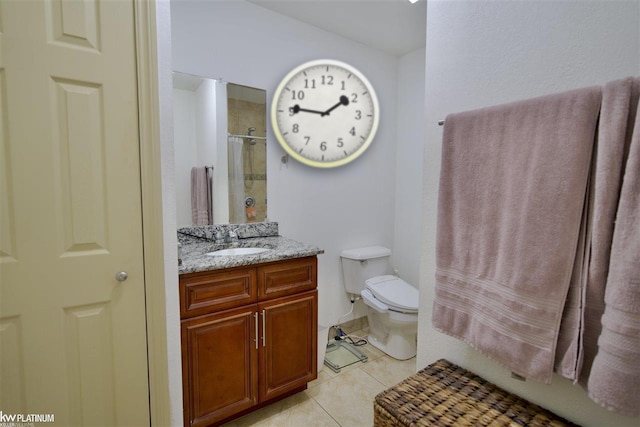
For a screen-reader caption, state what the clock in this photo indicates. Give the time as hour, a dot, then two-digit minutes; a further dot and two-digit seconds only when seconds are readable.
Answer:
1.46
